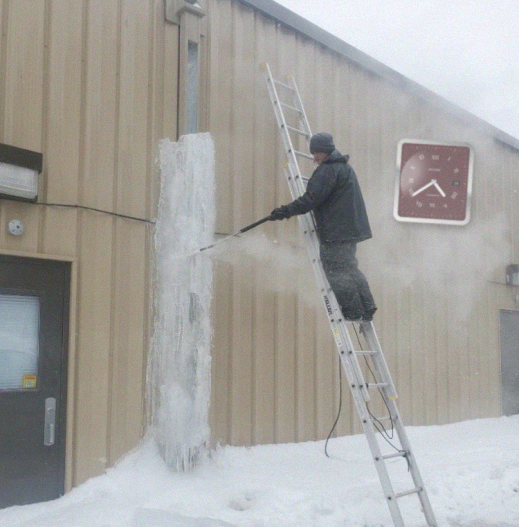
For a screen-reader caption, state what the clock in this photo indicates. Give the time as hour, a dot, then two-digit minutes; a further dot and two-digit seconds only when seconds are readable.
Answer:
4.39
